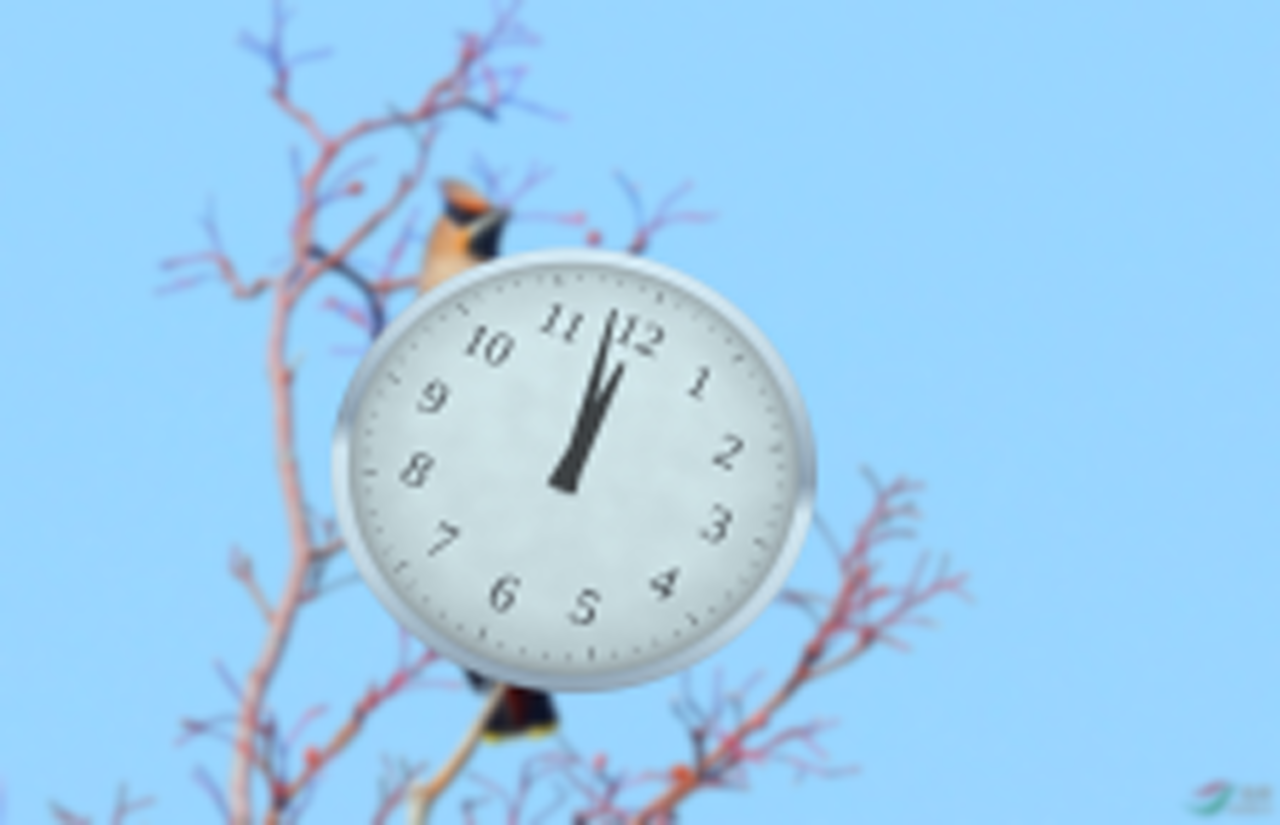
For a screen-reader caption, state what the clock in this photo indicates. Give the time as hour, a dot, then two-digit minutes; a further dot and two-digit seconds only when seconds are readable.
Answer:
11.58
